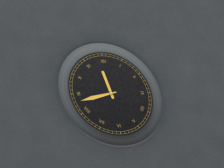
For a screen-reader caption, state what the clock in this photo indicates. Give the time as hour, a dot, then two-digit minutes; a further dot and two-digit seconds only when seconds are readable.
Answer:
11.43
